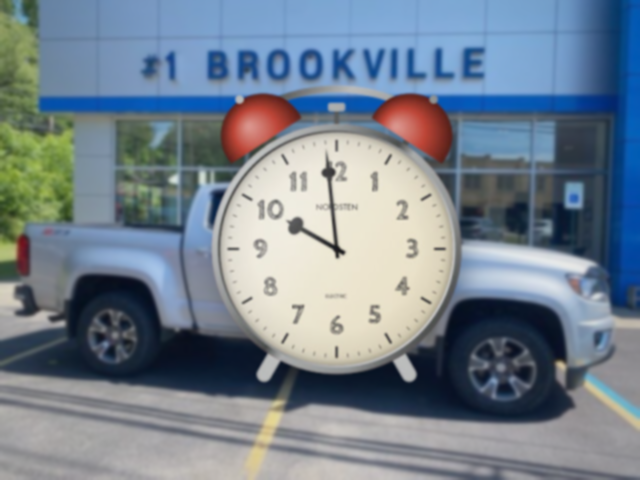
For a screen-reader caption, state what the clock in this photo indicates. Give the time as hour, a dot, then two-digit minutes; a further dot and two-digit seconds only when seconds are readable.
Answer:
9.59
